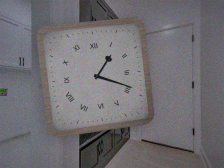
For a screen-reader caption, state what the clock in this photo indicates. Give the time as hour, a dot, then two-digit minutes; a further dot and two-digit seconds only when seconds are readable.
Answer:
1.19
